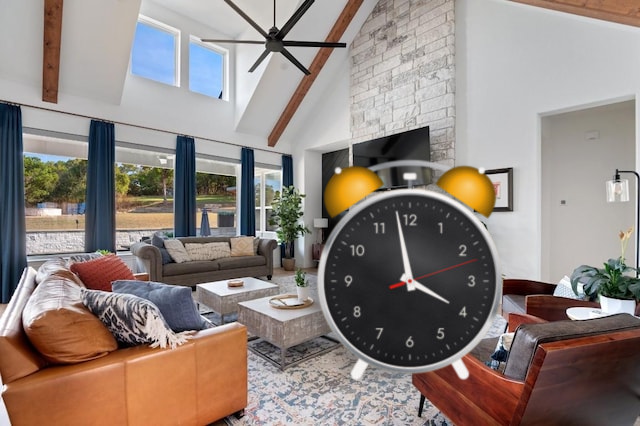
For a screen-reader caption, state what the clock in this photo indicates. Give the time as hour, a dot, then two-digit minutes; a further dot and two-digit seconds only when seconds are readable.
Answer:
3.58.12
